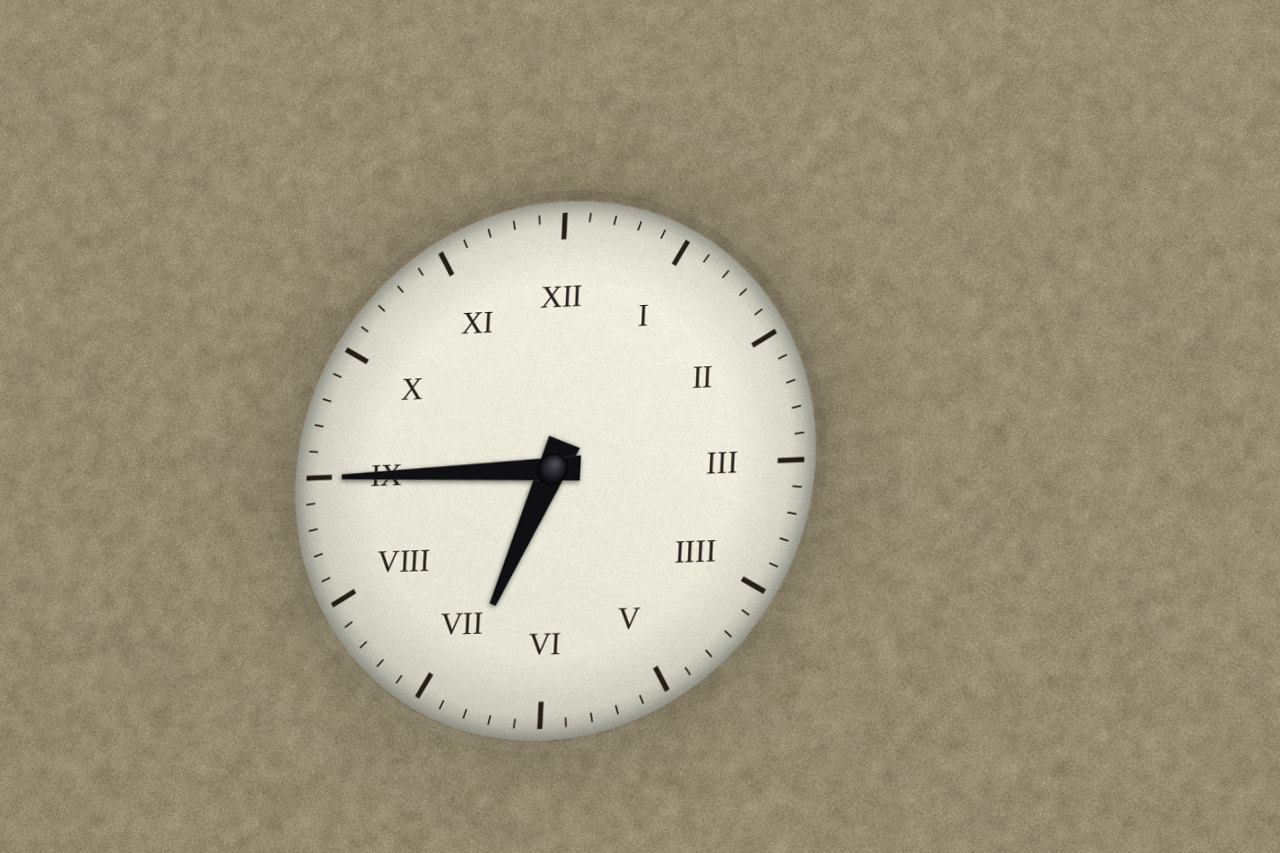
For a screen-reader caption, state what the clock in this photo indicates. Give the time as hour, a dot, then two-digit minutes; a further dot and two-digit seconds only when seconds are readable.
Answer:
6.45
